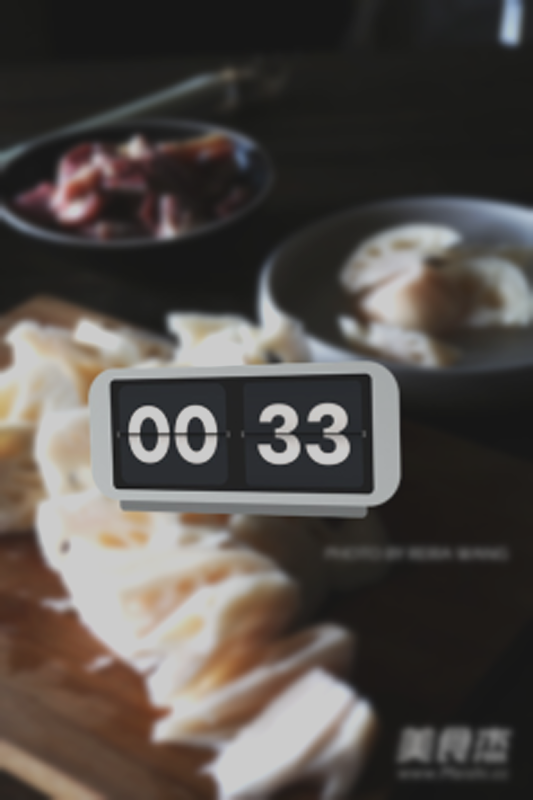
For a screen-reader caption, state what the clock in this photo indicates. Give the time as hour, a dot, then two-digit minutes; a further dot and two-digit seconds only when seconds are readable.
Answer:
0.33
